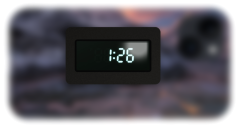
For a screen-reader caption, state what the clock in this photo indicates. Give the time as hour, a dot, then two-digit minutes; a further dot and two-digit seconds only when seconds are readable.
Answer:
1.26
